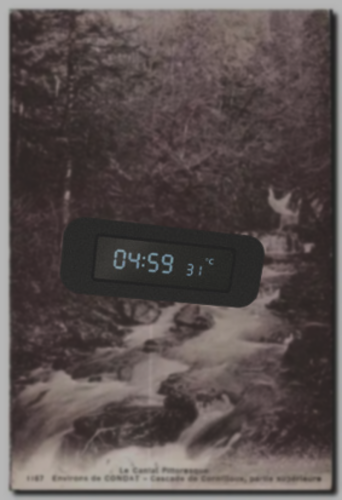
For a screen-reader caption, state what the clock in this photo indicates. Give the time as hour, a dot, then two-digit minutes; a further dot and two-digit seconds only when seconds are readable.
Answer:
4.59
